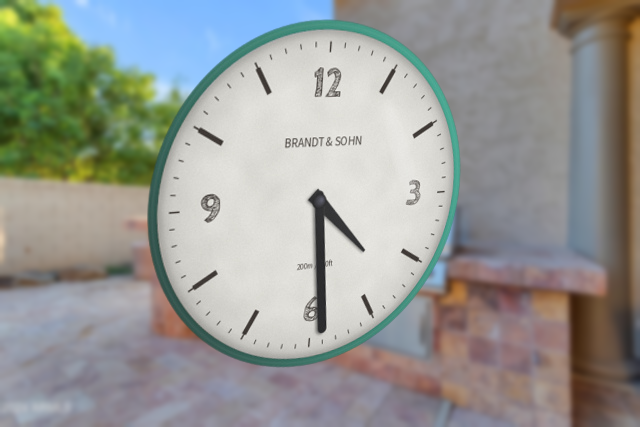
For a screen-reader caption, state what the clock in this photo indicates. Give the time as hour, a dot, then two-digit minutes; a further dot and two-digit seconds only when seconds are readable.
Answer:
4.29
